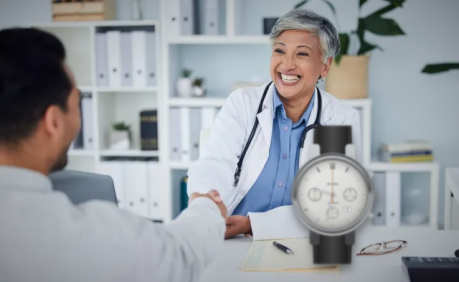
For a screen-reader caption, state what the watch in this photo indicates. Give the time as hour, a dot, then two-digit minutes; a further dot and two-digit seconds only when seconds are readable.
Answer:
9.32
